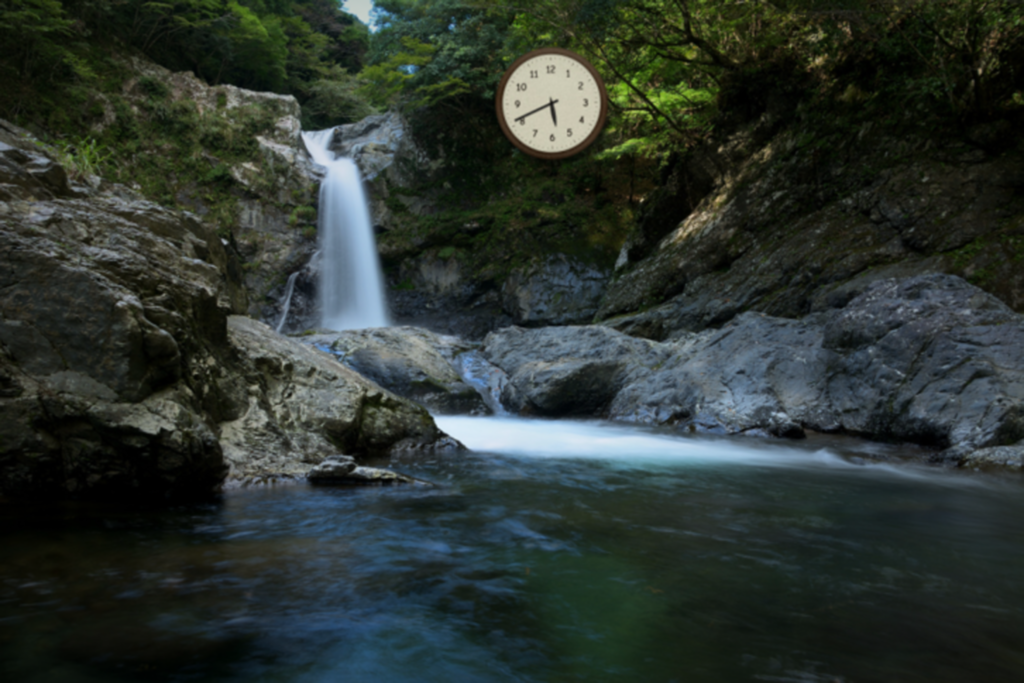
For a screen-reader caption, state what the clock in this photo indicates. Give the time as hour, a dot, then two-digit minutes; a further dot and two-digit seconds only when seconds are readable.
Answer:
5.41
